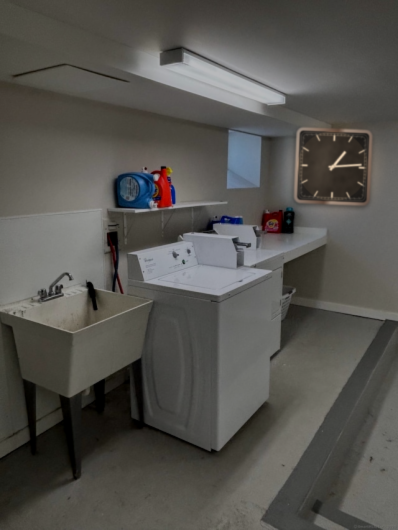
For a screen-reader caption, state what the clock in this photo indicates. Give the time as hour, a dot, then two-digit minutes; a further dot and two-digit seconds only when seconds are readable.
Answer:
1.14
